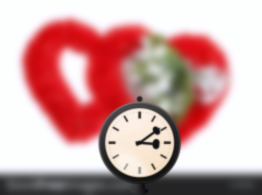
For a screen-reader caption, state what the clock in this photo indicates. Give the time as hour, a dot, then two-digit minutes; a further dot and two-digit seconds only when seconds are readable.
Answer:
3.09
